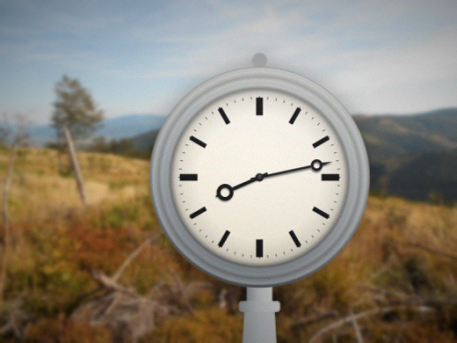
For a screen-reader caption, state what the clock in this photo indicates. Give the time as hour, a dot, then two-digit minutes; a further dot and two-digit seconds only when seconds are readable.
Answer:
8.13
